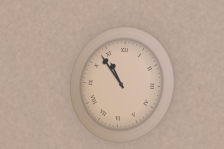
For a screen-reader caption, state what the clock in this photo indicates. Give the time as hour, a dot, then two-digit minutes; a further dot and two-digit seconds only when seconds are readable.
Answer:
10.53
